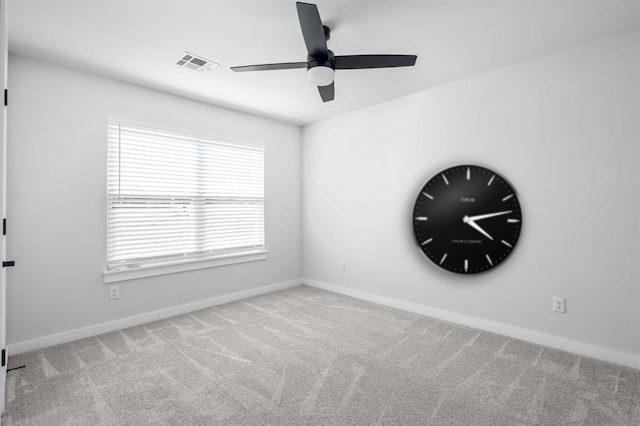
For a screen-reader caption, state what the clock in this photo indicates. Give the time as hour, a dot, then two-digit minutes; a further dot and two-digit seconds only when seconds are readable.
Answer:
4.13
